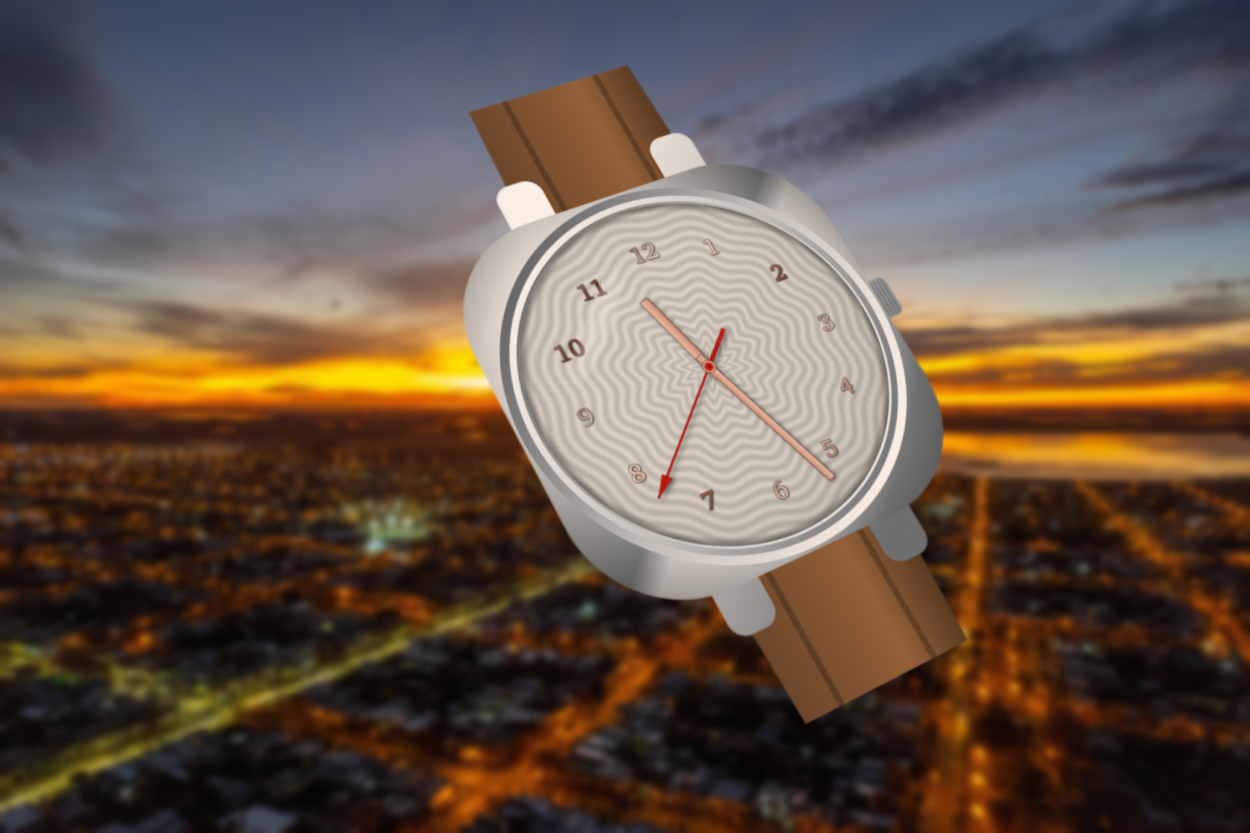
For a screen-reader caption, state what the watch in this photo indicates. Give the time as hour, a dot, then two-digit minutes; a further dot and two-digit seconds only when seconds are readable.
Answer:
11.26.38
